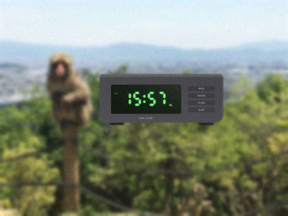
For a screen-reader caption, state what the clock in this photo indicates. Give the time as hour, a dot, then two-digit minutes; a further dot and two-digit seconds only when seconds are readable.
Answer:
15.57
